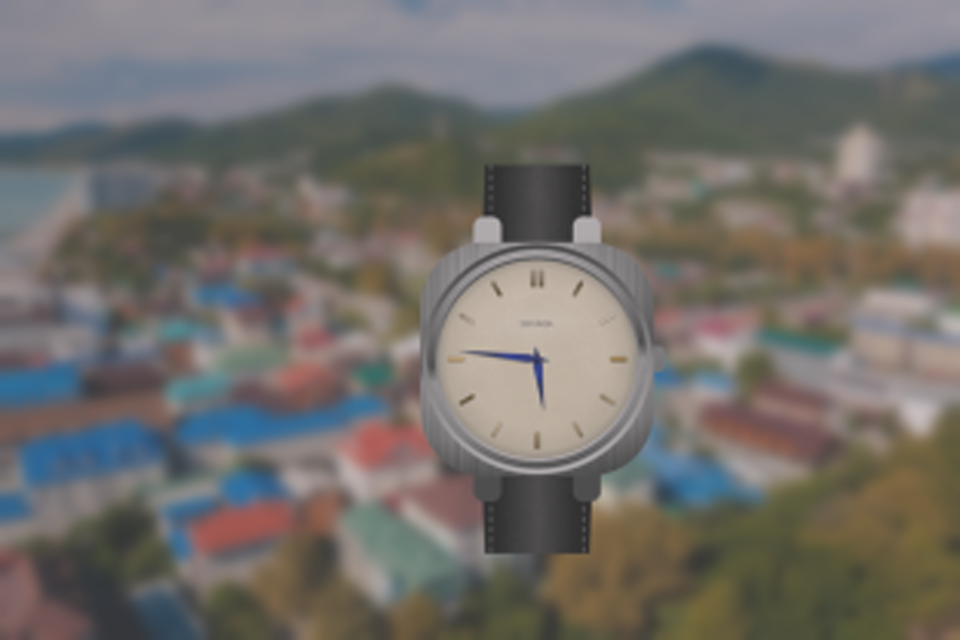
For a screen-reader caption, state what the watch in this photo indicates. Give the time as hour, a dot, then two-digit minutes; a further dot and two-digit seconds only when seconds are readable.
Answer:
5.46
